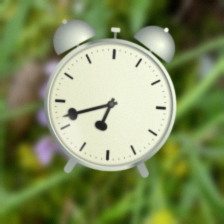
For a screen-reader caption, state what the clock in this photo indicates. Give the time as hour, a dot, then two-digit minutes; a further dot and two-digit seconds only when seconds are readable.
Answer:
6.42
